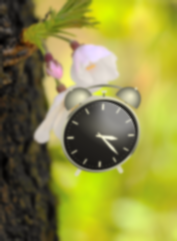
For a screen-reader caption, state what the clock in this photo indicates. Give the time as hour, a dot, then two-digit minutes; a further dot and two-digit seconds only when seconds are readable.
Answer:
3.23
